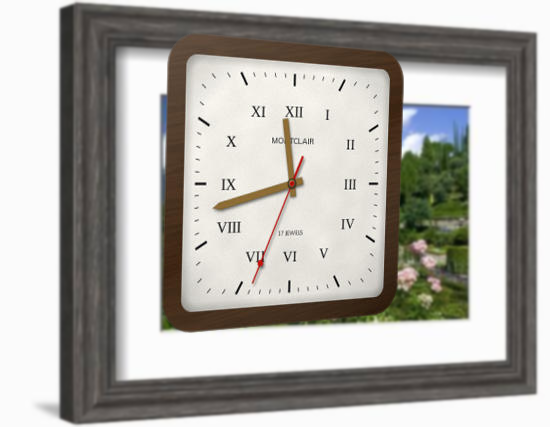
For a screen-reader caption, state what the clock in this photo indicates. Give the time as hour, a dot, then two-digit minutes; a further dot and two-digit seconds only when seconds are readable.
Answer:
11.42.34
